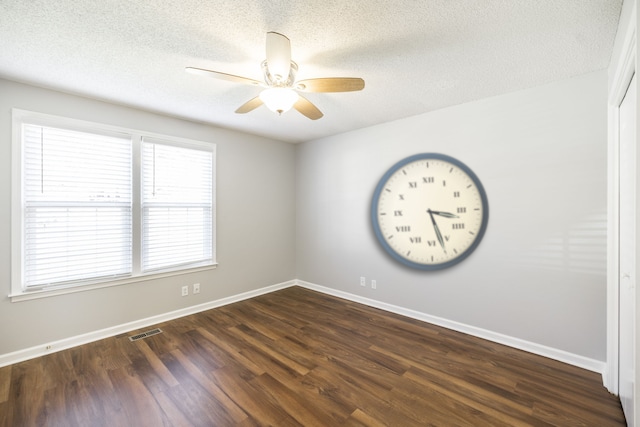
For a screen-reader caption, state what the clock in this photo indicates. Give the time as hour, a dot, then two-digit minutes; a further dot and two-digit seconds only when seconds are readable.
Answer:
3.27
